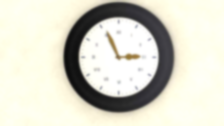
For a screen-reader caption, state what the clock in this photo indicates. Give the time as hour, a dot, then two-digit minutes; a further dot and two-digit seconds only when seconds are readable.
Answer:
2.56
